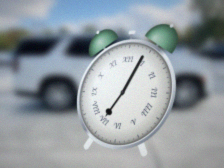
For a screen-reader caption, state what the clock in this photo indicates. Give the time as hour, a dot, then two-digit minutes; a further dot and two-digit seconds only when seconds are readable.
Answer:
7.04
